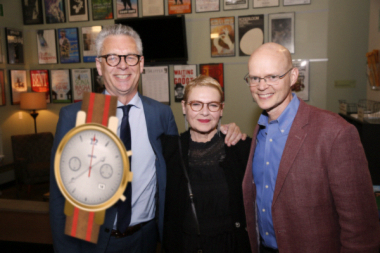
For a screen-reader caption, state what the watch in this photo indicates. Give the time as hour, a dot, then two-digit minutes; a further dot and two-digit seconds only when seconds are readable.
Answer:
1.38
